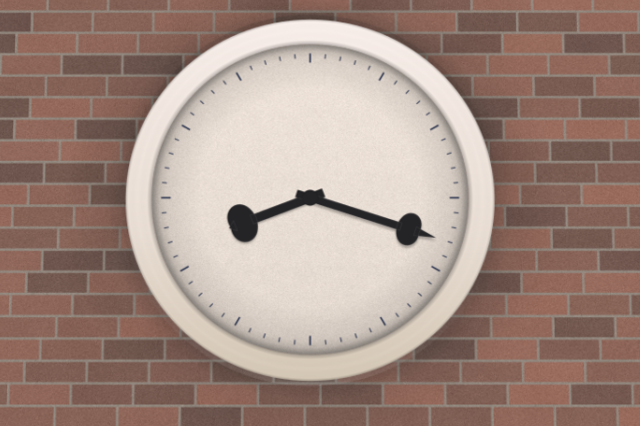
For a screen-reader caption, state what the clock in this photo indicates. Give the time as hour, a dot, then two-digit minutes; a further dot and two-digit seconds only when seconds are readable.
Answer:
8.18
